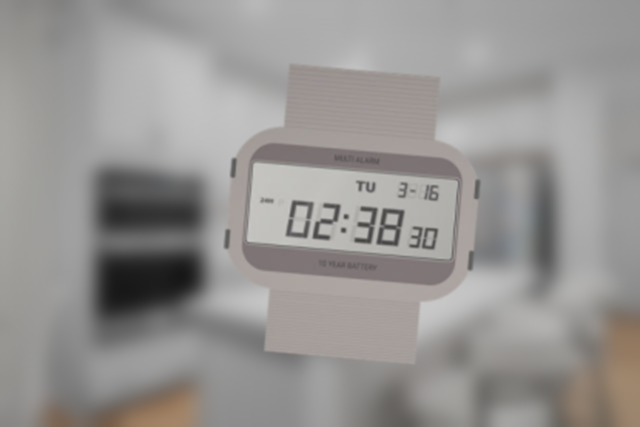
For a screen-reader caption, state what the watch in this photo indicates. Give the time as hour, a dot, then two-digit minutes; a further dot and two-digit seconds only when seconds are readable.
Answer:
2.38.30
